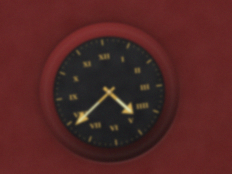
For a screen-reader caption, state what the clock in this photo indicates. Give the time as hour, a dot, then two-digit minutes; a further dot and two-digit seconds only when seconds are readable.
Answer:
4.39
